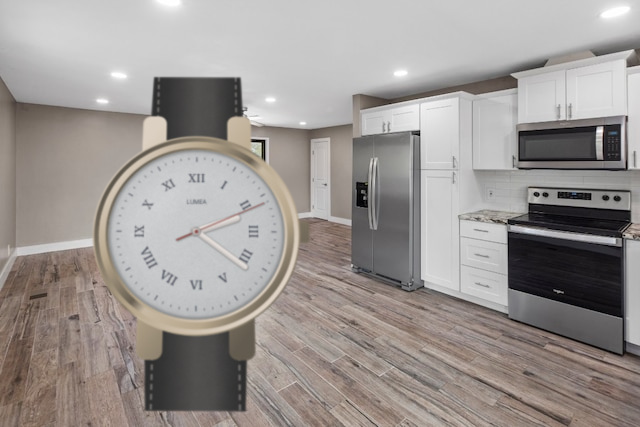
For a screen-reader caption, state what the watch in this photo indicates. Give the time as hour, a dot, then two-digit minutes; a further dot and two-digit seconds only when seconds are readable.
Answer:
2.21.11
